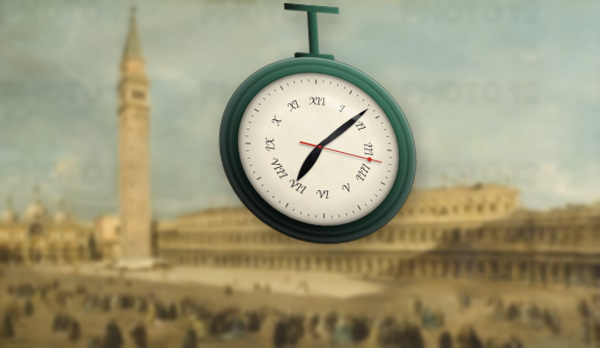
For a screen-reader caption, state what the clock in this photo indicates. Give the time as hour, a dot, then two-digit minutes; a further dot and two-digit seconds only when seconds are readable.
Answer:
7.08.17
